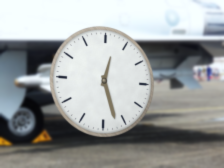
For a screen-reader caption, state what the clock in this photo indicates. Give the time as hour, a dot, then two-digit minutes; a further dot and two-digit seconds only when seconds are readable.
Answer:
12.27
